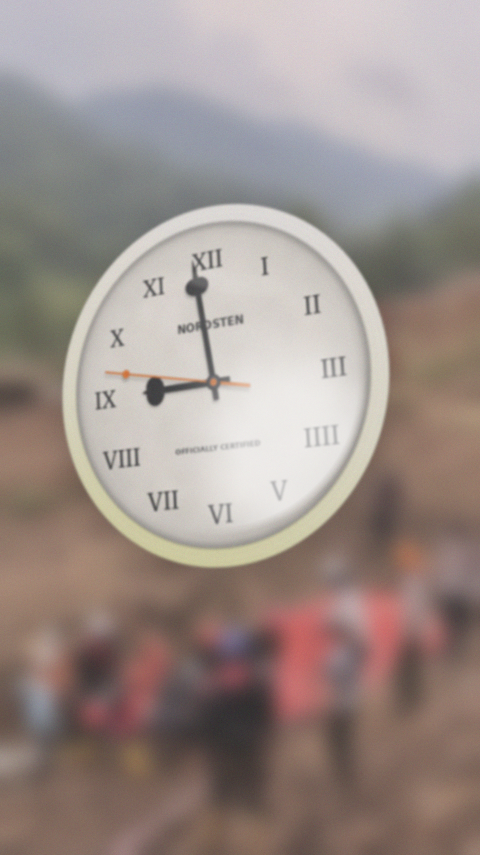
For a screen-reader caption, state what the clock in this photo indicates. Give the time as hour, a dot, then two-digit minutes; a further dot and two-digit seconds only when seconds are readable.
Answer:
8.58.47
